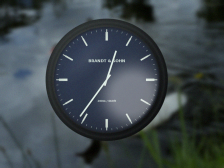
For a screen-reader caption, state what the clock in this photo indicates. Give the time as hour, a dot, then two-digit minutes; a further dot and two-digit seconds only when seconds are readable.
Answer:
12.36
